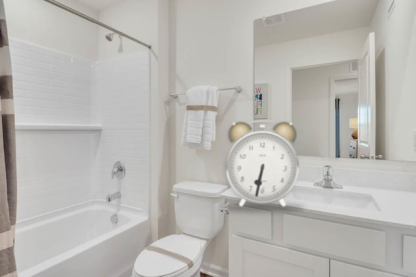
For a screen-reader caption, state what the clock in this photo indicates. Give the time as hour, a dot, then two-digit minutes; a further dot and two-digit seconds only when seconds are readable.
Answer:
6.32
